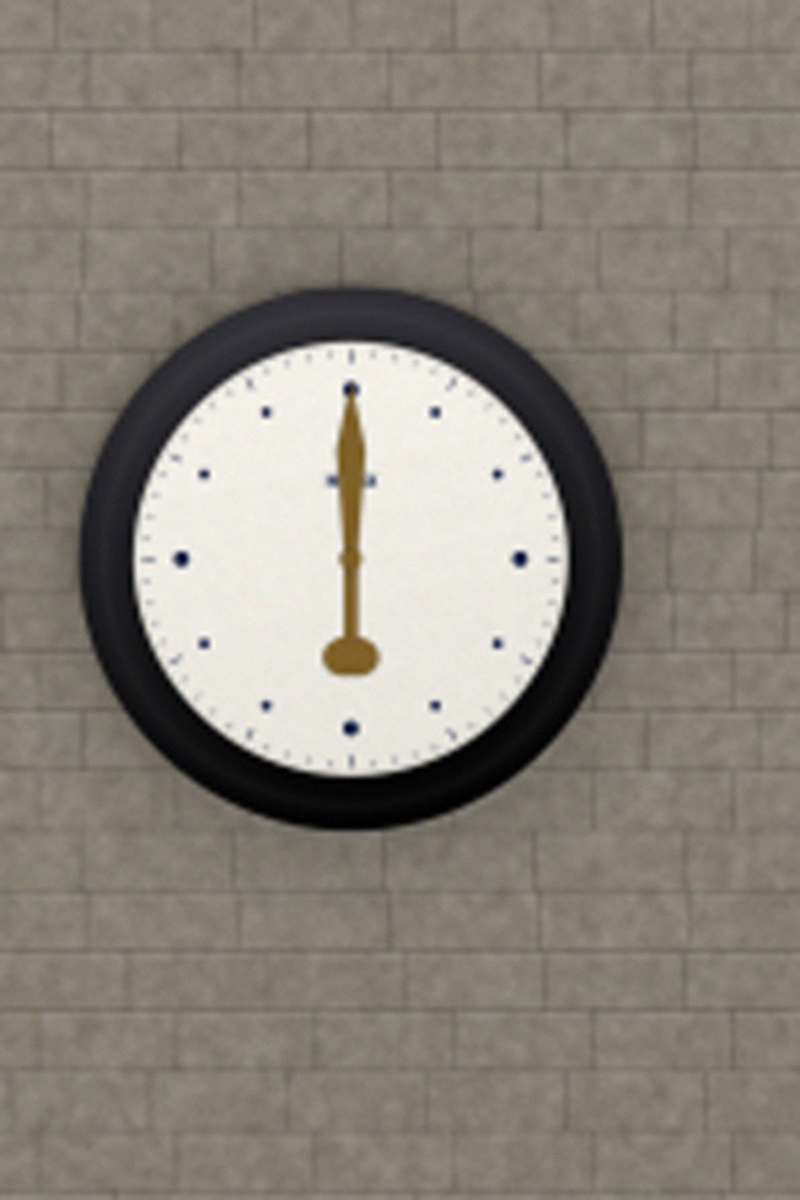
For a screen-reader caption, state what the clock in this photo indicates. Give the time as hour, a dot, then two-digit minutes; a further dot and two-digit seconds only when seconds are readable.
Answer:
6.00
